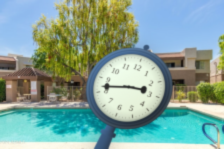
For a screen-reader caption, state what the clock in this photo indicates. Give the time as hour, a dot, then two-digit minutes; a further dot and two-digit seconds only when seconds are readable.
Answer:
2.42
